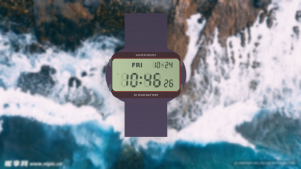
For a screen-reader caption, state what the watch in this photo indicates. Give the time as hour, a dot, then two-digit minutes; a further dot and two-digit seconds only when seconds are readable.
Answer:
10.46.26
